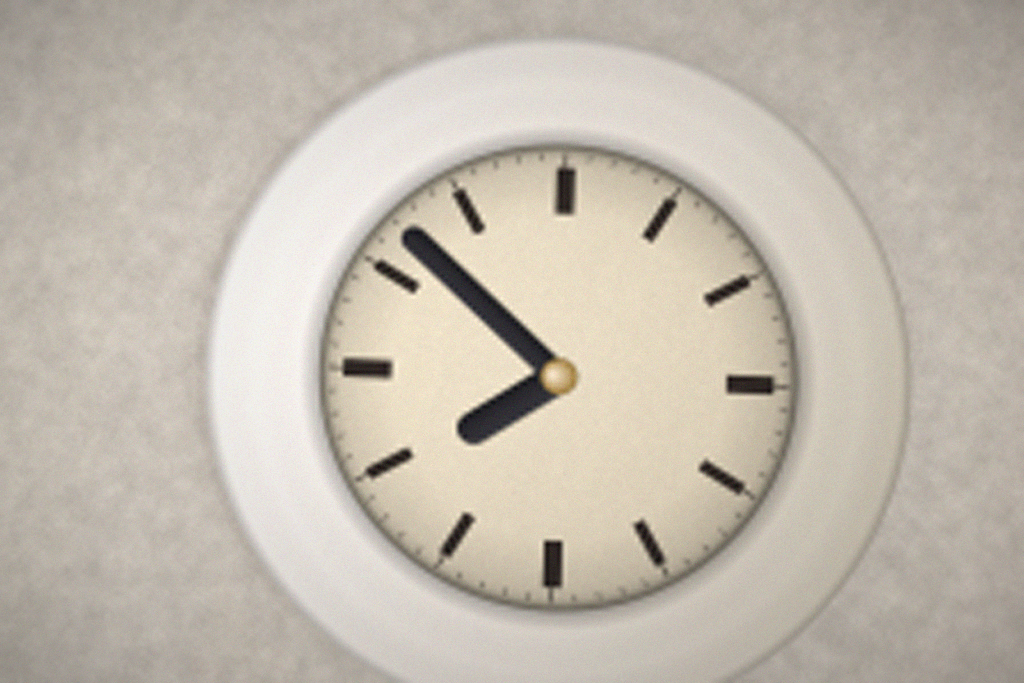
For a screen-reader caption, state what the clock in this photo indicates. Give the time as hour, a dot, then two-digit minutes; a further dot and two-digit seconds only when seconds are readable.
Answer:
7.52
